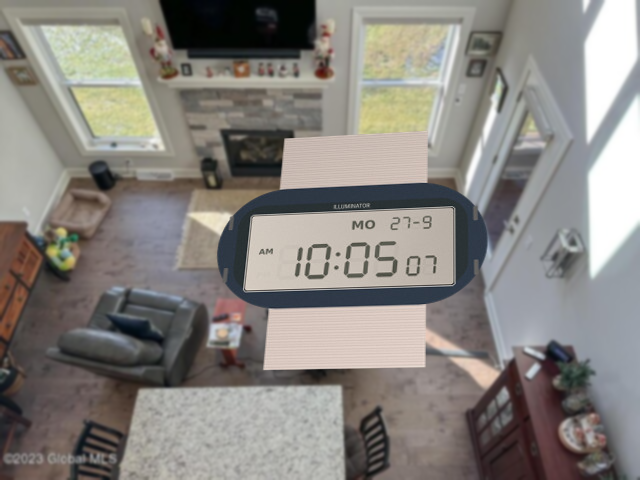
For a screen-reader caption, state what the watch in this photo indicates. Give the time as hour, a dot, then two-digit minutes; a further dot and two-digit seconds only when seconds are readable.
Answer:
10.05.07
